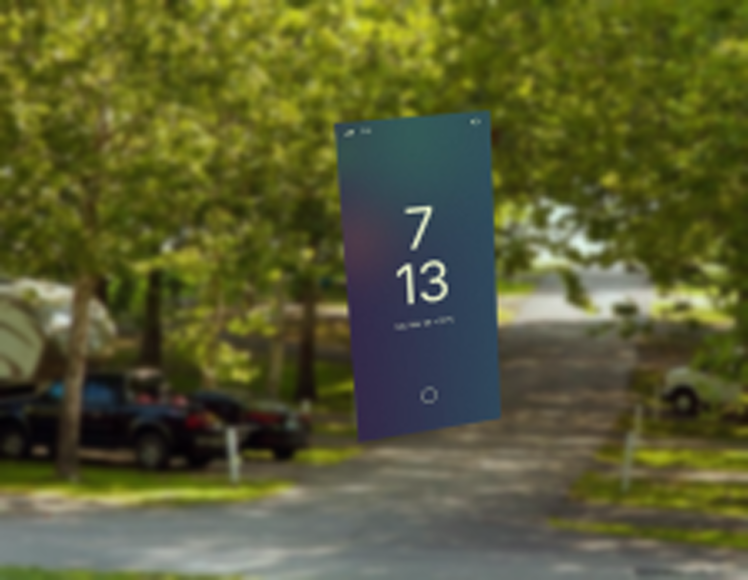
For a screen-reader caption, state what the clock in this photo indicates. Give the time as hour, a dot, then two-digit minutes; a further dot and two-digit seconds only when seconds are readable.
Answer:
7.13
